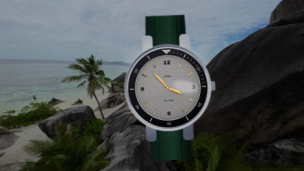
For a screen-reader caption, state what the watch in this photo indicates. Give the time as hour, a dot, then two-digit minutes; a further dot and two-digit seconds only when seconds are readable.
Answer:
3.53
